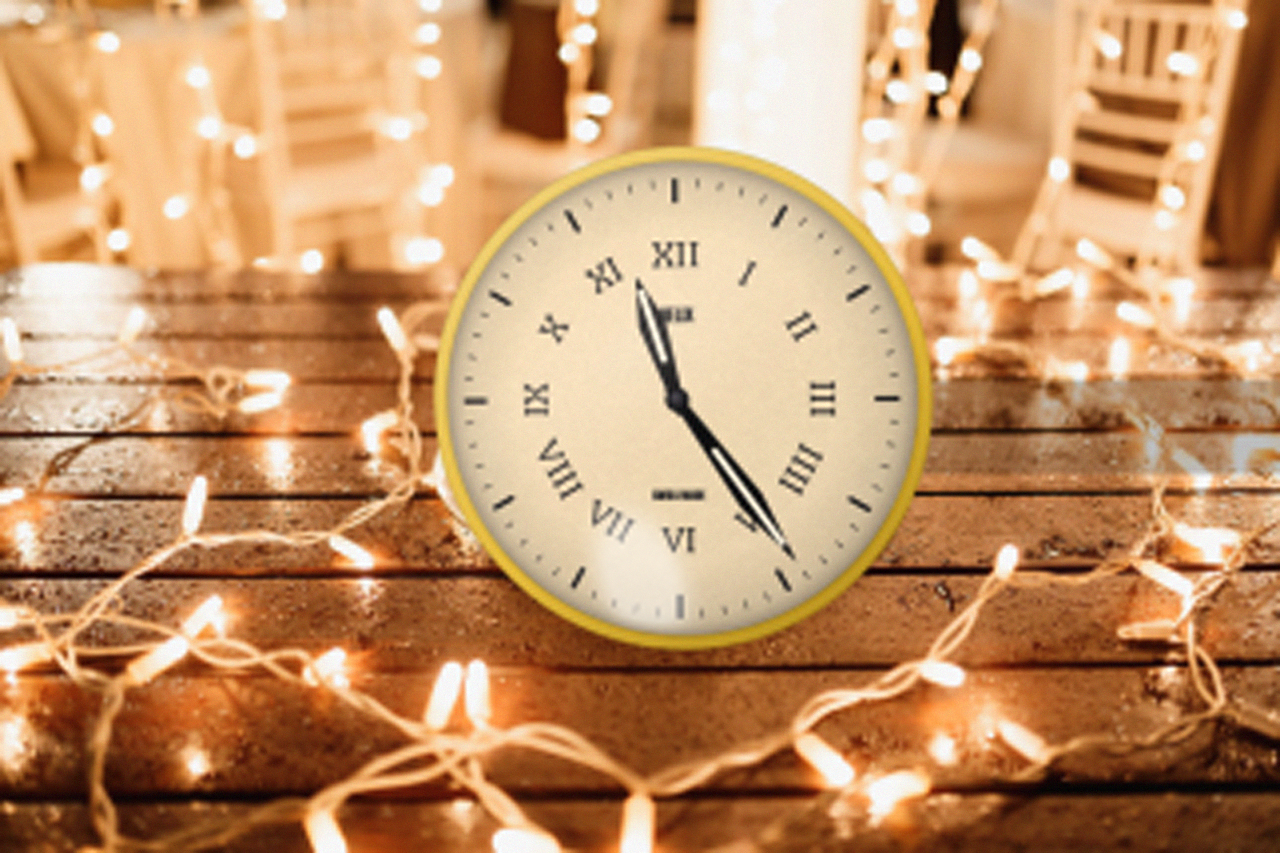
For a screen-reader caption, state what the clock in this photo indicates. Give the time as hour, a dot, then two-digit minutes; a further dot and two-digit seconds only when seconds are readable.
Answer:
11.24
